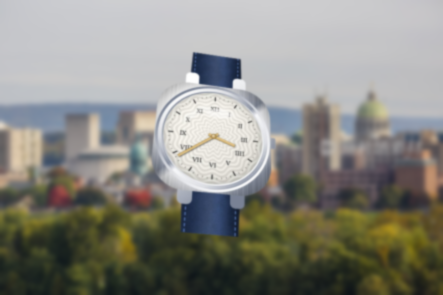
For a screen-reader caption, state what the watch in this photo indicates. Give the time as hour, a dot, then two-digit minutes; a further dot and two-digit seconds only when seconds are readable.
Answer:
3.39
